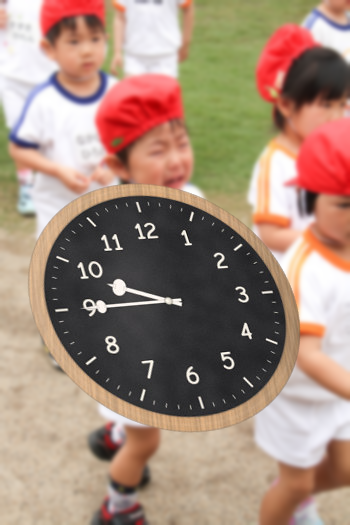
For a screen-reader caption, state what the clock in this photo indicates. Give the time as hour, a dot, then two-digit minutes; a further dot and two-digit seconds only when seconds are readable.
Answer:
9.45
